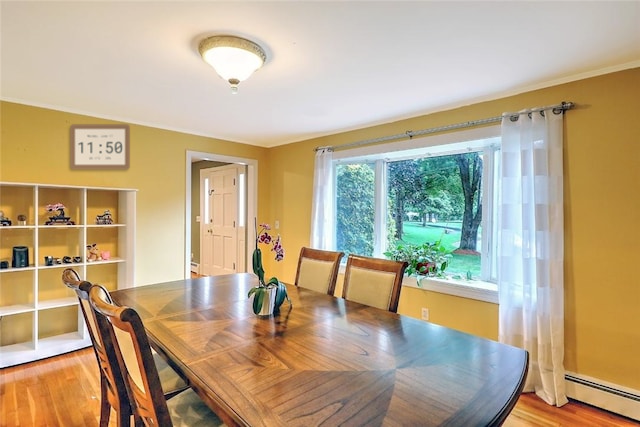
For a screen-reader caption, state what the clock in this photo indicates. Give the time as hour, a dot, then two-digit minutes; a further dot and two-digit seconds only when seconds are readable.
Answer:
11.50
